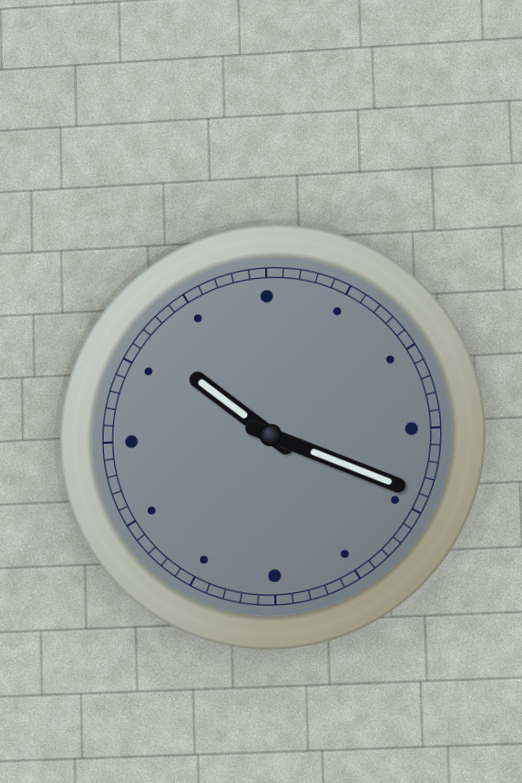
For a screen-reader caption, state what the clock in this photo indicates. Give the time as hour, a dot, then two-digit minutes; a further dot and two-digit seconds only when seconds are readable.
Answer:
10.19
